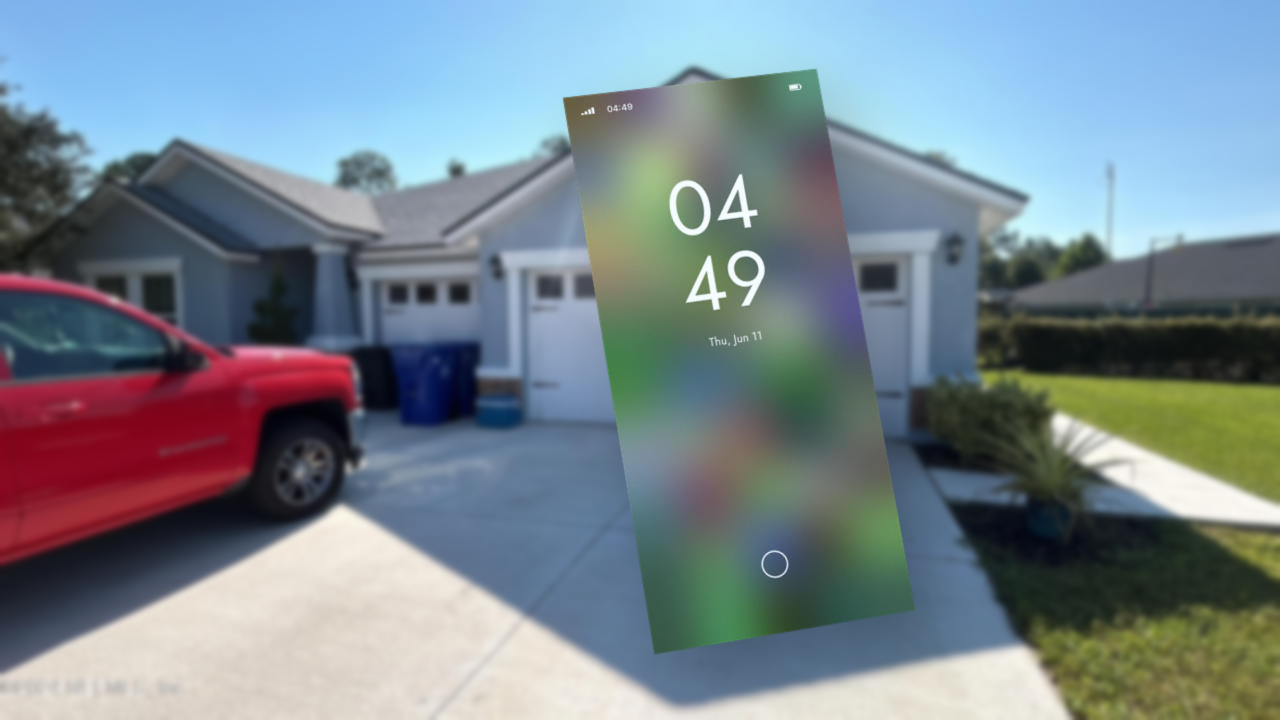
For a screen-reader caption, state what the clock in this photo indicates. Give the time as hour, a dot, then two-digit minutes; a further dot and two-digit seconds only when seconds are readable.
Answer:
4.49
